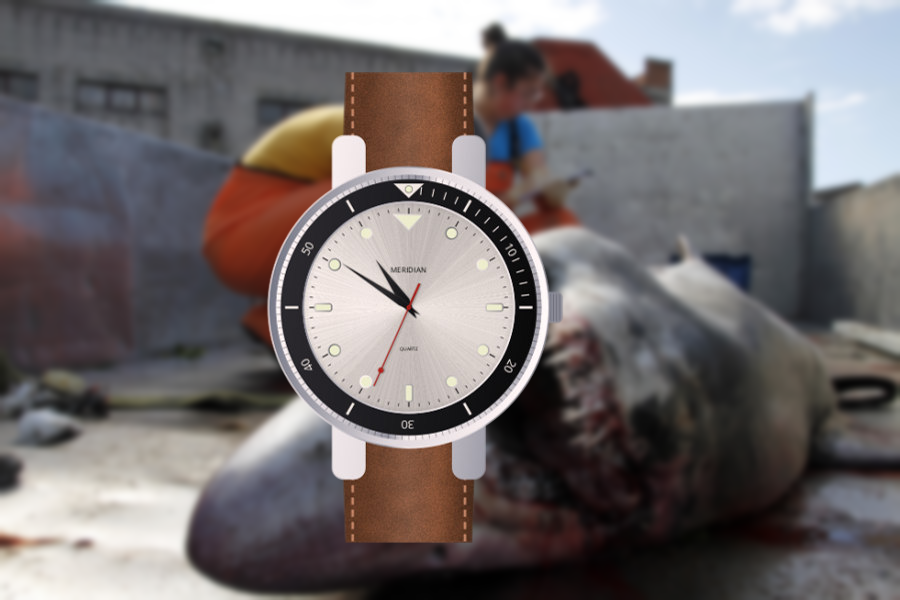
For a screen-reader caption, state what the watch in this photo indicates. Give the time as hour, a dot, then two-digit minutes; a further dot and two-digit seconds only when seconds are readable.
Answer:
10.50.34
